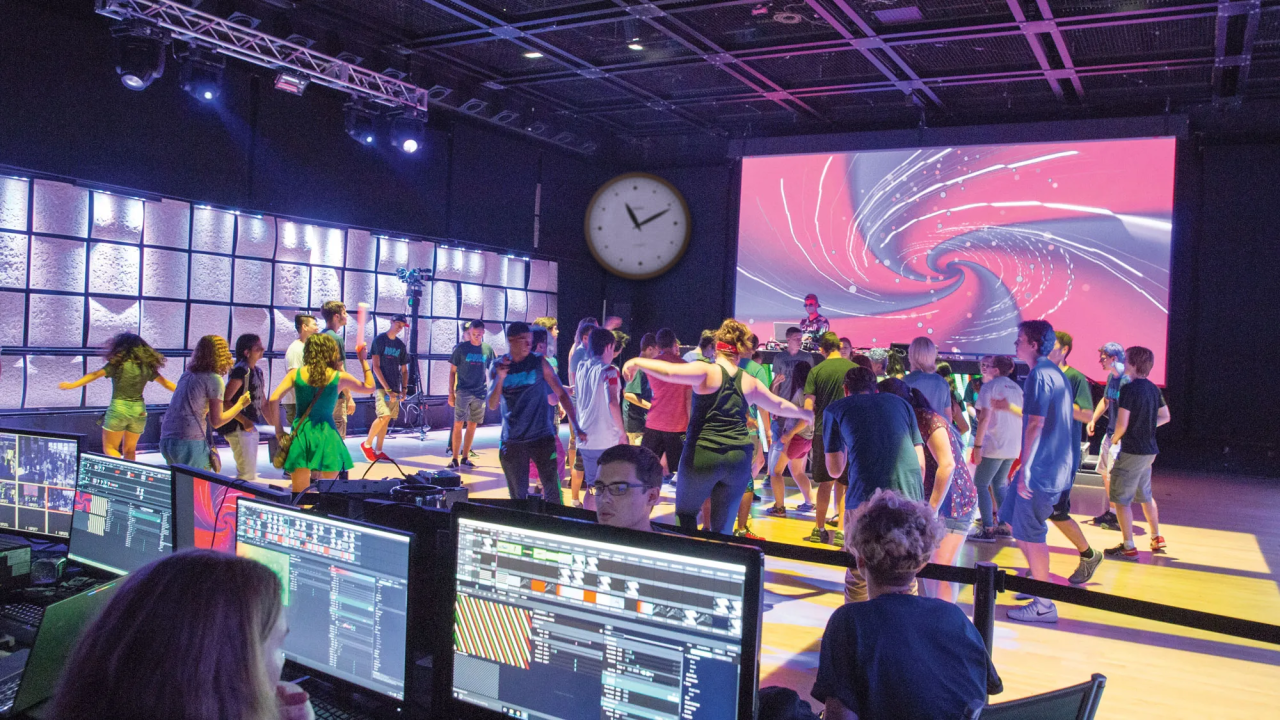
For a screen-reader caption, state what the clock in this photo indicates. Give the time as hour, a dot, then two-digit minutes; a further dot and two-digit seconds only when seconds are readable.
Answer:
11.11
